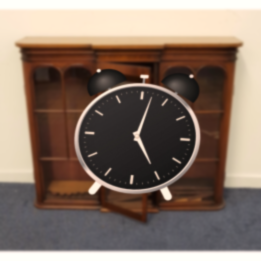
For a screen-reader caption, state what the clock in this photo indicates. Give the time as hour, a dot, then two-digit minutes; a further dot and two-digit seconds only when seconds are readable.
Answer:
5.02
